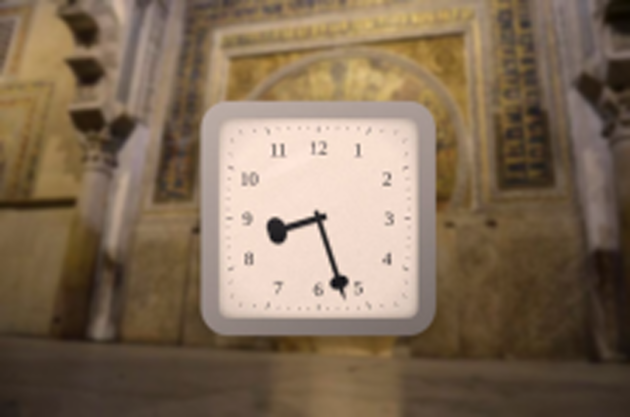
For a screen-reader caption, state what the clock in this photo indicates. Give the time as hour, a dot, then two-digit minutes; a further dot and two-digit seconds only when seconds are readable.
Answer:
8.27
